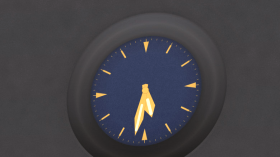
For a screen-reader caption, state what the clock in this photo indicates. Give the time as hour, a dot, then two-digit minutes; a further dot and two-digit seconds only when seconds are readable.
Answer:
5.32
